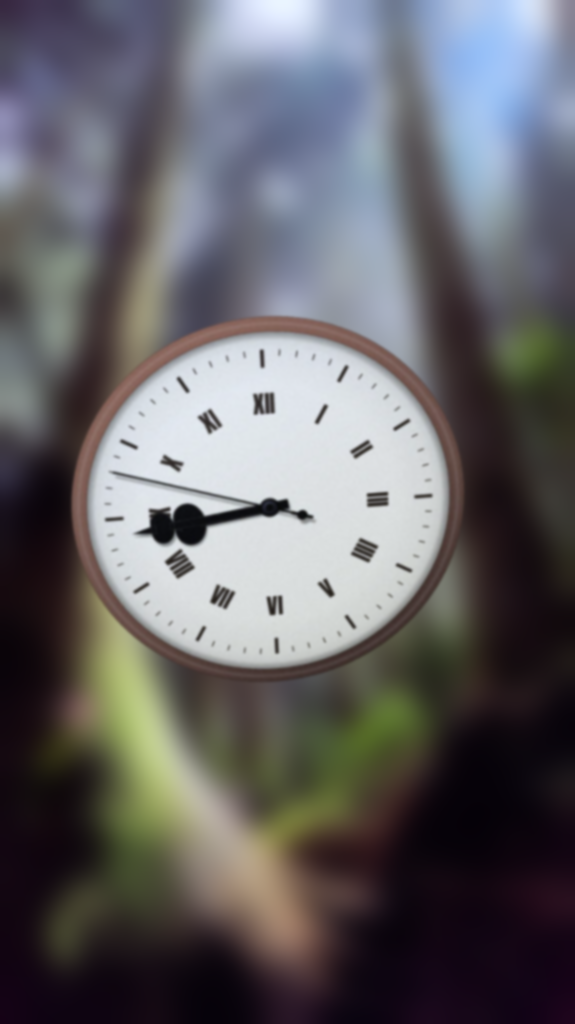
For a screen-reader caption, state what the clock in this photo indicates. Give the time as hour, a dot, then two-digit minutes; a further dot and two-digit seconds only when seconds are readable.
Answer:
8.43.48
